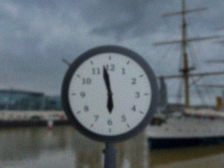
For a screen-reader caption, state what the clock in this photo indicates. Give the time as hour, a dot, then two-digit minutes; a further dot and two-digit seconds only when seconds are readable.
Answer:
5.58
